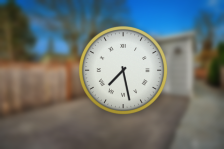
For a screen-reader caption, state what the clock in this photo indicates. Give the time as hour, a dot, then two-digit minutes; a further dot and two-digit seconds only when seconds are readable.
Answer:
7.28
